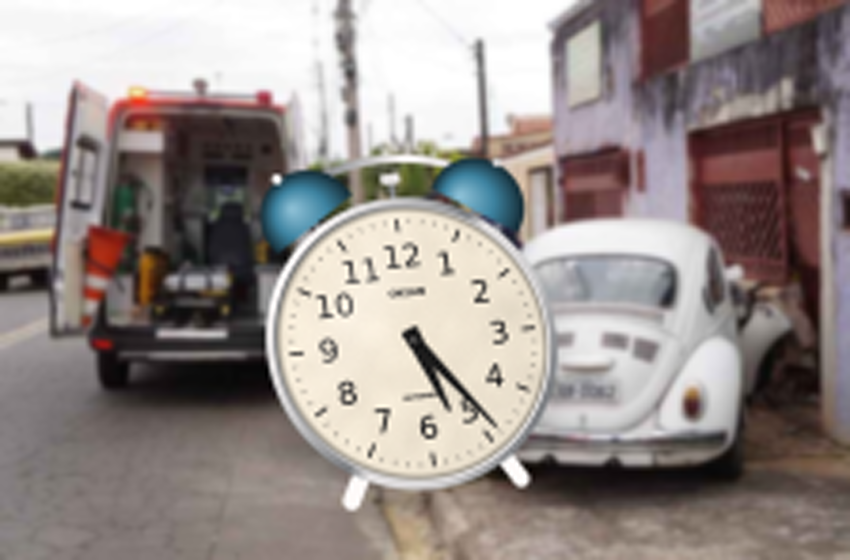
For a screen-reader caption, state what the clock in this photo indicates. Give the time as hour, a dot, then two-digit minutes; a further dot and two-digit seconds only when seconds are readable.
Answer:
5.24
